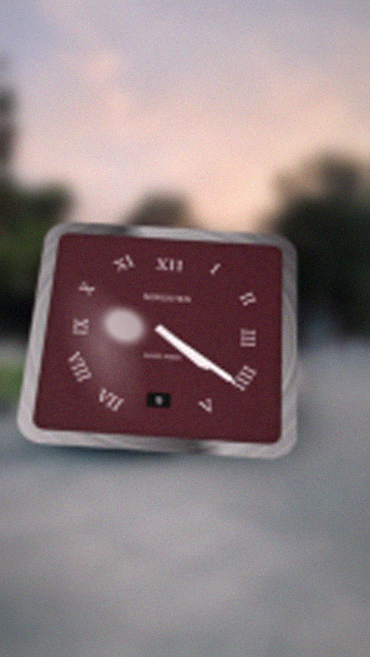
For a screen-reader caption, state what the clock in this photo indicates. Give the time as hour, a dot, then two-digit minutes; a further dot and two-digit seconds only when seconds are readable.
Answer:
4.21
